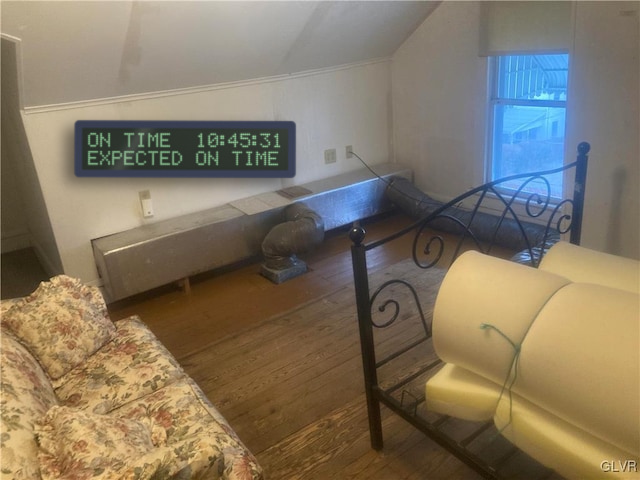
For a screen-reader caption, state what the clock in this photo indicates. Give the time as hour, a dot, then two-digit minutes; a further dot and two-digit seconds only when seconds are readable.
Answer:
10.45.31
